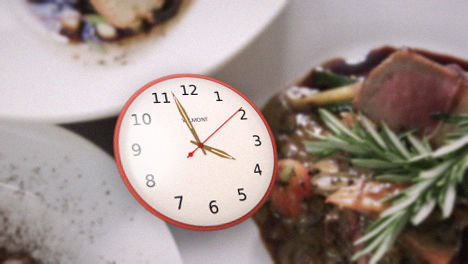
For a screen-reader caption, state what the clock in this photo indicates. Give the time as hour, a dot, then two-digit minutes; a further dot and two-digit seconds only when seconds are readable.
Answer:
3.57.09
